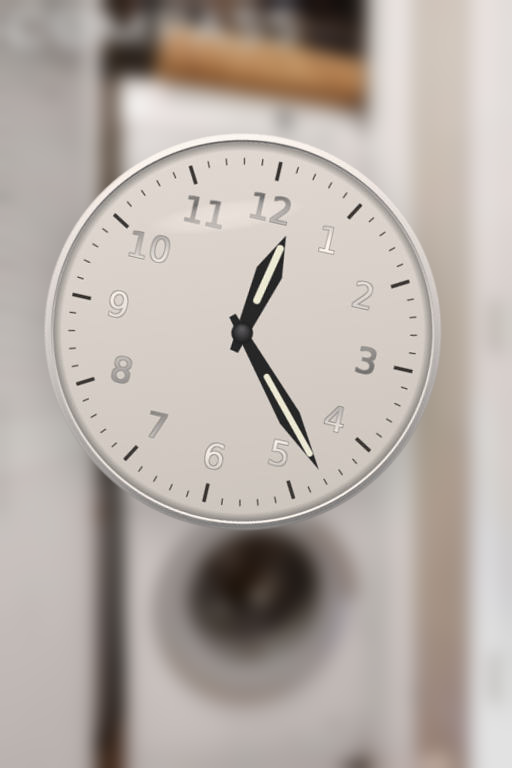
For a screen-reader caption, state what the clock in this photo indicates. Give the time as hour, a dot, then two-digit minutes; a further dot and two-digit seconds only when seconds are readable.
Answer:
12.23
